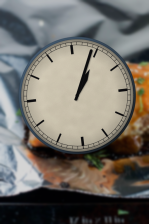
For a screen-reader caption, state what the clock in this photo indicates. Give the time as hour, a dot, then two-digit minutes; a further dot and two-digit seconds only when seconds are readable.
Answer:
1.04
